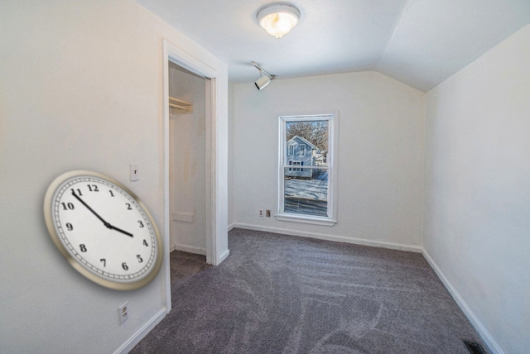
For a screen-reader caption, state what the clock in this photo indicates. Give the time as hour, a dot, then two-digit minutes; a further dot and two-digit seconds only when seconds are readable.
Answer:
3.54
